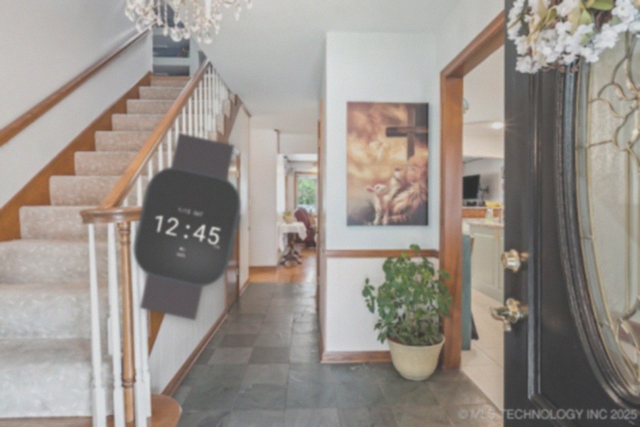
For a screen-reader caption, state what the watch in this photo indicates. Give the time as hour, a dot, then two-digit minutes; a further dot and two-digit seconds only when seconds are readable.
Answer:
12.45
